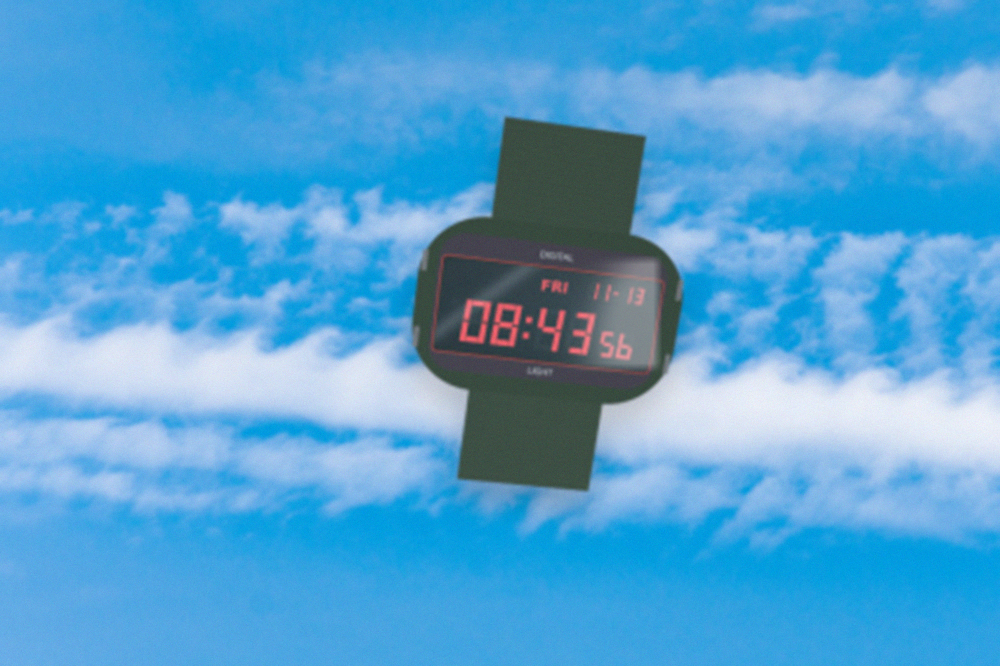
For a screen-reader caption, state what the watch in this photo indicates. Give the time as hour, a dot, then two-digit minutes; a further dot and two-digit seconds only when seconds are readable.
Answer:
8.43.56
